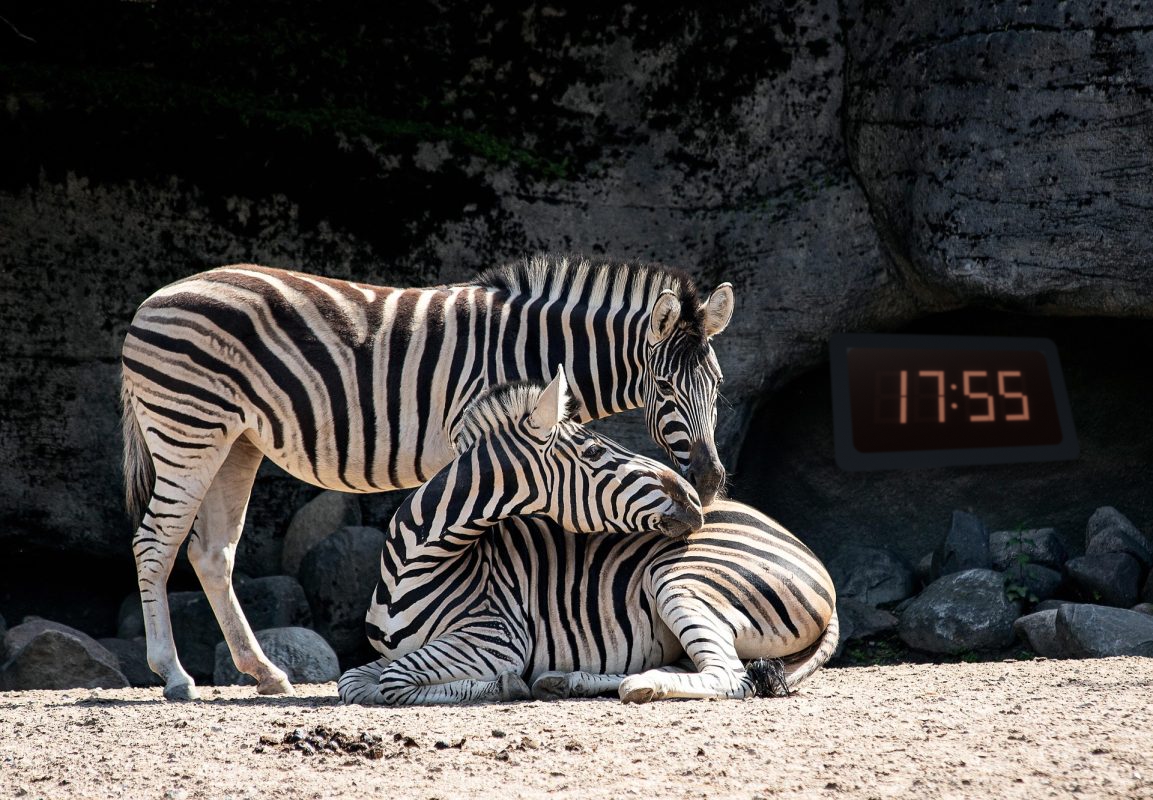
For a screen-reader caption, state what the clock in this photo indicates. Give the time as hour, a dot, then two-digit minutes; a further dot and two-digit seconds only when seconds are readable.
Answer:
17.55
